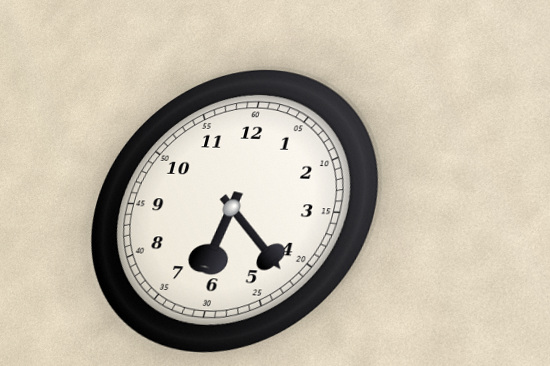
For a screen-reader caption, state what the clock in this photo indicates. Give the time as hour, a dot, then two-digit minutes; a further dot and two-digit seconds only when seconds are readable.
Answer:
6.22
